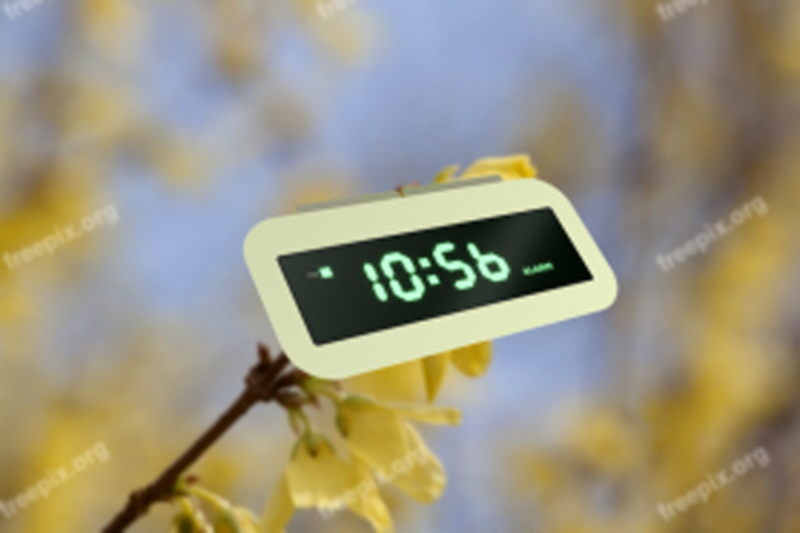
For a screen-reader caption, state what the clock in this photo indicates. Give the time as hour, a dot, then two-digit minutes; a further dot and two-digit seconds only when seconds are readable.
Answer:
10.56
